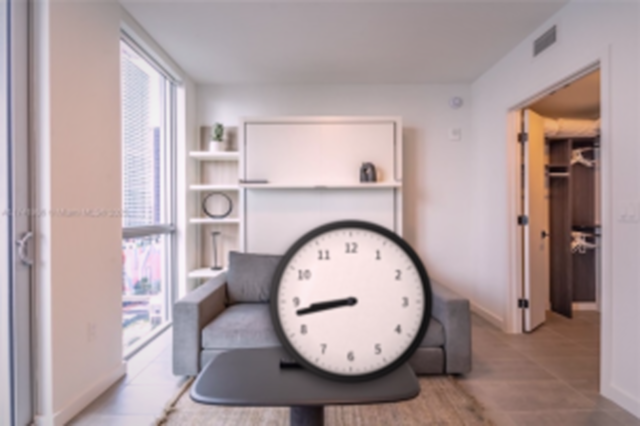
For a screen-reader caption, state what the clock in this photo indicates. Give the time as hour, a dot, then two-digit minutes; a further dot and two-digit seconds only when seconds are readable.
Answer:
8.43
